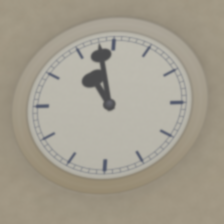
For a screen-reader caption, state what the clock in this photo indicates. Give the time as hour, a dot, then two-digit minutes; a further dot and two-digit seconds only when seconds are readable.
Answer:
10.58
